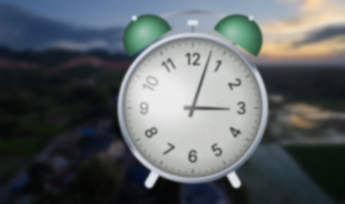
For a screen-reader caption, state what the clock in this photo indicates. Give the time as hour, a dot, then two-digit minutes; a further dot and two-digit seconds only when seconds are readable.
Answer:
3.03
